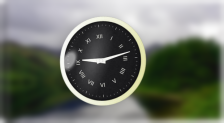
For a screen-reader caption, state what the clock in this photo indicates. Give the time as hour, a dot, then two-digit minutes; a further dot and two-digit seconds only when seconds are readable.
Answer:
9.13
